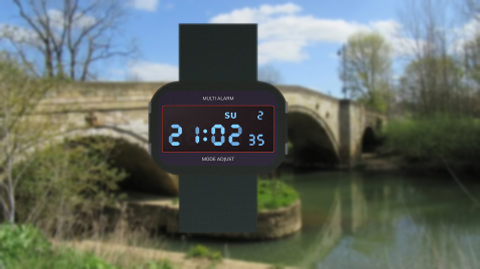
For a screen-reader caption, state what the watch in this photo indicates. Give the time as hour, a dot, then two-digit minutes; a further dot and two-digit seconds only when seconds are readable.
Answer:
21.02.35
